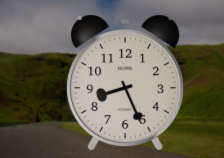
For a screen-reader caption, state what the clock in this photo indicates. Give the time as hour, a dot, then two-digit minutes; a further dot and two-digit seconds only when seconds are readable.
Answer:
8.26
